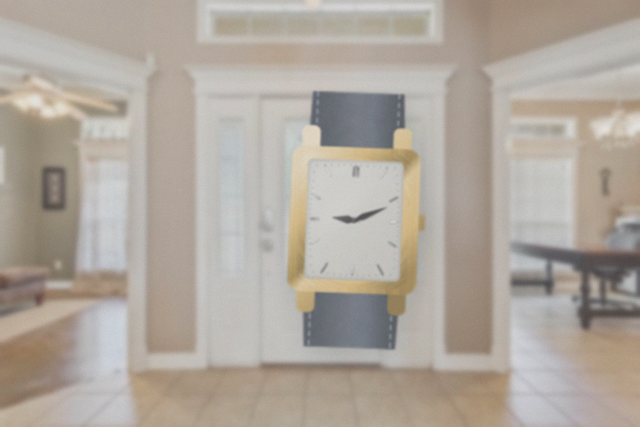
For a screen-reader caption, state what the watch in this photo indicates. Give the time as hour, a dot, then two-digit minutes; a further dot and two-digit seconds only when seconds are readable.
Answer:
9.11
